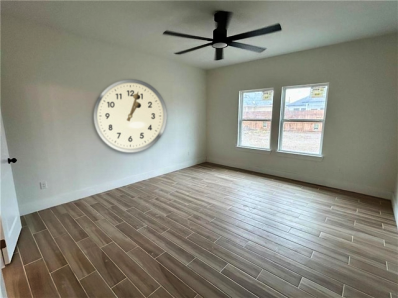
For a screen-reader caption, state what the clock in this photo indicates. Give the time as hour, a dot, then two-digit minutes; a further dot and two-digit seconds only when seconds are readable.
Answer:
1.03
